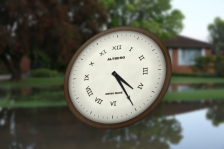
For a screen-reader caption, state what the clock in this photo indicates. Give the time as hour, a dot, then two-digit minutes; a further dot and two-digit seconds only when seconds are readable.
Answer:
4.25
